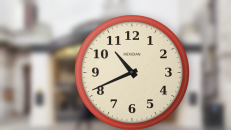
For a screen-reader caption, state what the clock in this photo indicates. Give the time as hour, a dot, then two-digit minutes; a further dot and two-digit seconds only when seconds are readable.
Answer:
10.41
